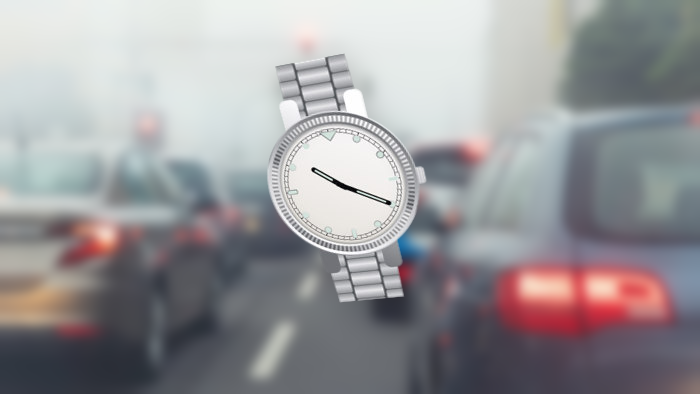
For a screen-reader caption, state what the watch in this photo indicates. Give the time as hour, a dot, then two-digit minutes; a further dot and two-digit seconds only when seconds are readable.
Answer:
10.20
